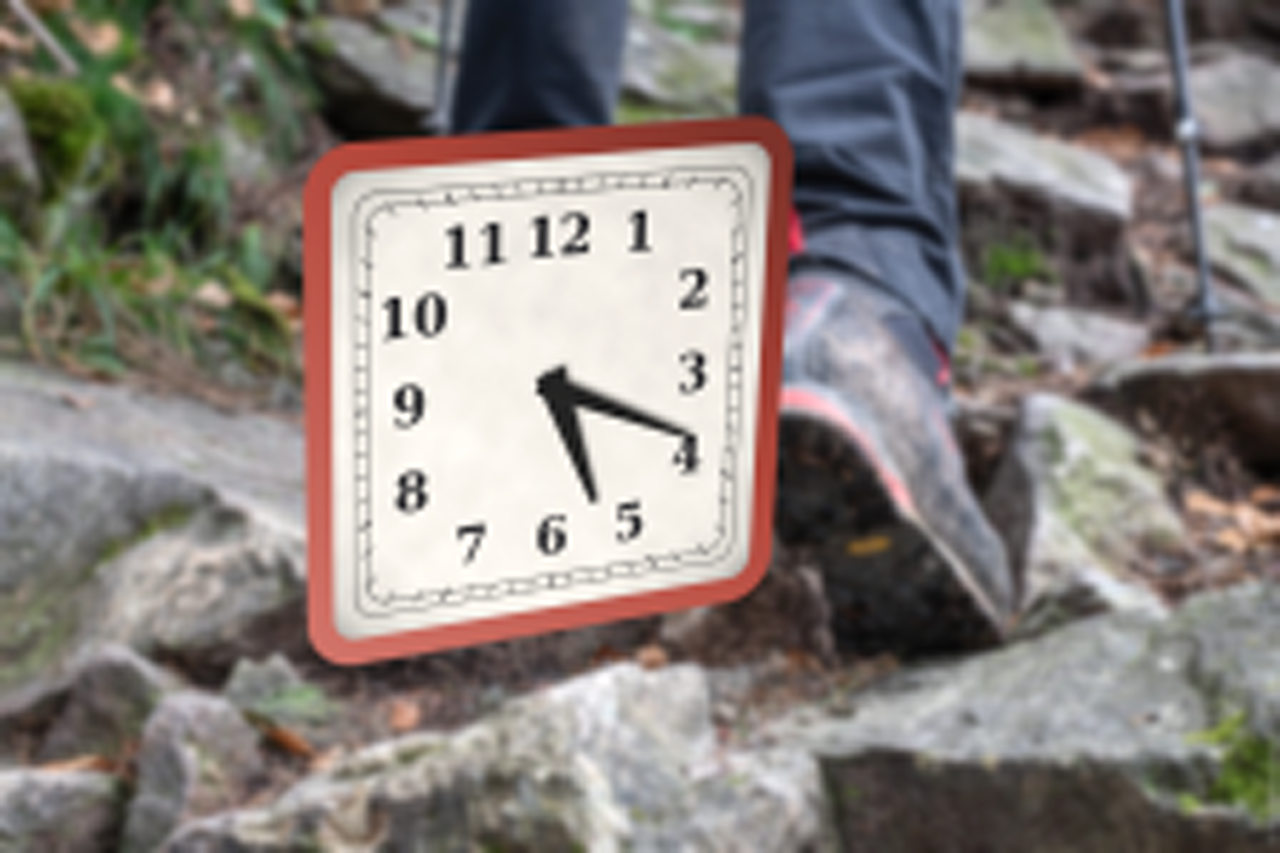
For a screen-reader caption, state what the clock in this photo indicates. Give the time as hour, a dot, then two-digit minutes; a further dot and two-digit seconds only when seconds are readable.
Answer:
5.19
